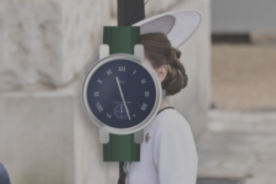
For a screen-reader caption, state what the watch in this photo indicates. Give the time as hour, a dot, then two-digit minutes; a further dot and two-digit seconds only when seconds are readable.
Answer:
11.27
